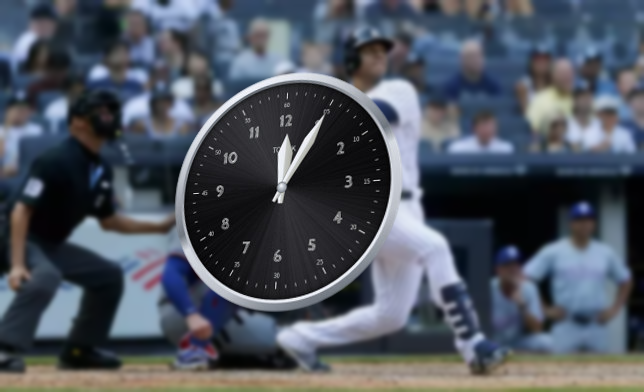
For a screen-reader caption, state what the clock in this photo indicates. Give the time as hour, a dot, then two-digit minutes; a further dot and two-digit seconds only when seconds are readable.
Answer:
12.05
